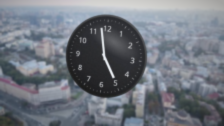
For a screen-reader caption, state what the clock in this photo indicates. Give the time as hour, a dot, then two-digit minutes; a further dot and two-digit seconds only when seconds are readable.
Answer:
4.58
